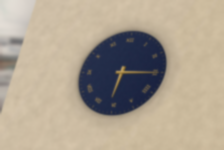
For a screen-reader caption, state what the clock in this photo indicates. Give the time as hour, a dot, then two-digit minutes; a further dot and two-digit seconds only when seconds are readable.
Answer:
6.15
